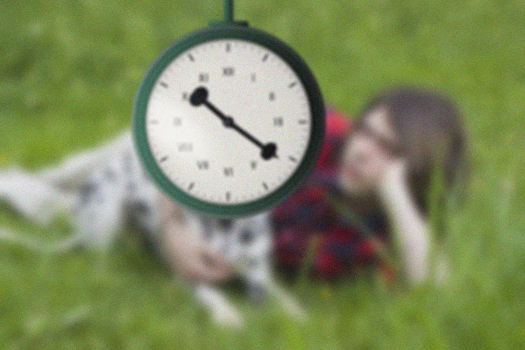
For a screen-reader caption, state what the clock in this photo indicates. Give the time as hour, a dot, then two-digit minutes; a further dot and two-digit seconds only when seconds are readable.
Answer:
10.21
